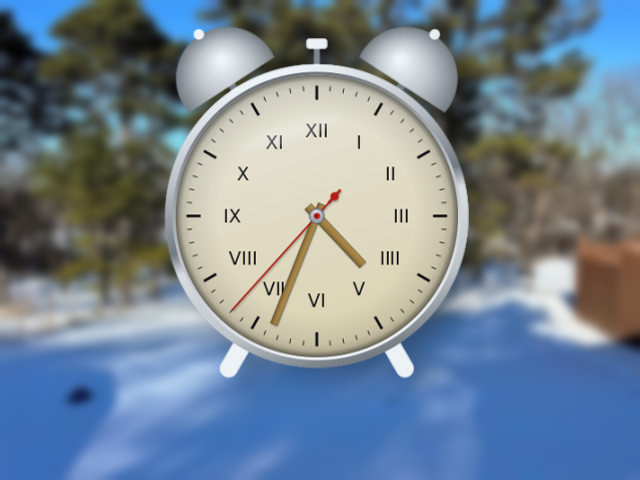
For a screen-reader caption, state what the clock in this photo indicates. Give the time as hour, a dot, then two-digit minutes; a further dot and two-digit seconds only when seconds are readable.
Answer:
4.33.37
